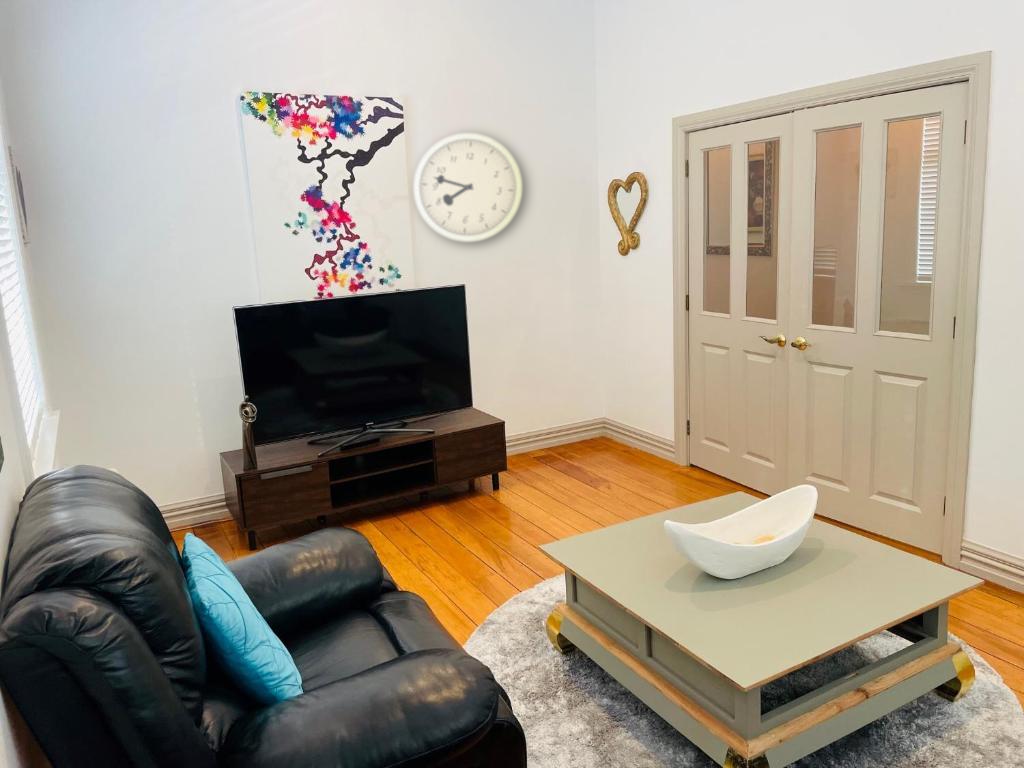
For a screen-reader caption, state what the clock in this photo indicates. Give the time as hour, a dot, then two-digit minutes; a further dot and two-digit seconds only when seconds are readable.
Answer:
7.47
